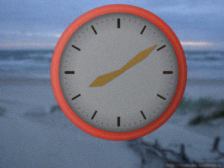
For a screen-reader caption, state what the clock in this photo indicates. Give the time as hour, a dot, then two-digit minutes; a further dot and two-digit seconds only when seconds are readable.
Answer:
8.09
